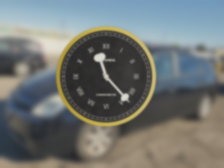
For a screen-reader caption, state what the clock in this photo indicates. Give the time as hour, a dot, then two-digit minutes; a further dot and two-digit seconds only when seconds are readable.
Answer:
11.23
